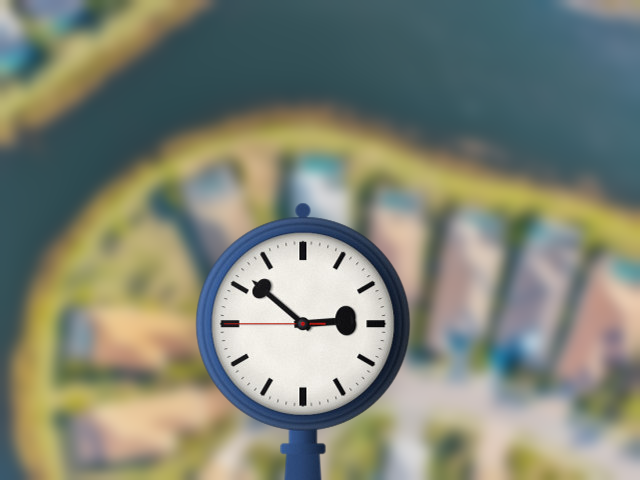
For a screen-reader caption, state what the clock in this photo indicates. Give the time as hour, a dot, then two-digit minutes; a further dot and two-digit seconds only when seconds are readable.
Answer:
2.51.45
